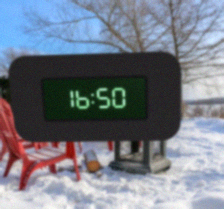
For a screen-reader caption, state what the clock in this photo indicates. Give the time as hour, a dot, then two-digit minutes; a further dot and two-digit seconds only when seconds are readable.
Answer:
16.50
